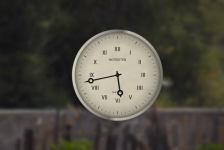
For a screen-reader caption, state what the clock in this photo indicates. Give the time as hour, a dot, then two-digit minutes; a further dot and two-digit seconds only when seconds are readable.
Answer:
5.43
